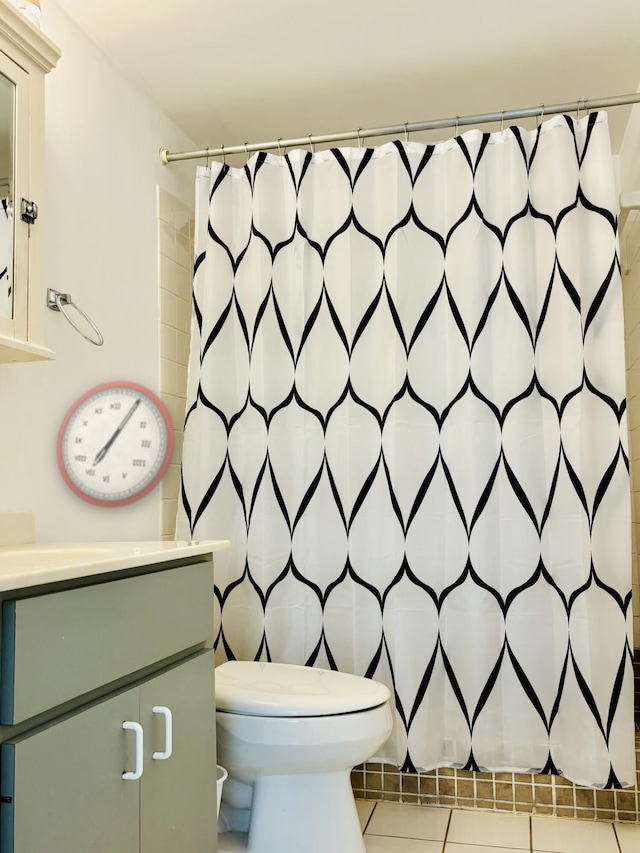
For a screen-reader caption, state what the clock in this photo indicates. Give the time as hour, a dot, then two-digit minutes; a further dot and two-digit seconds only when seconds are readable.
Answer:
7.05
